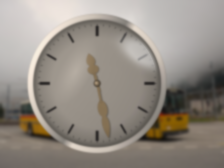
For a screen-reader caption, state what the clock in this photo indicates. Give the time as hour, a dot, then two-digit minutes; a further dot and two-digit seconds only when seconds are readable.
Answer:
11.28
